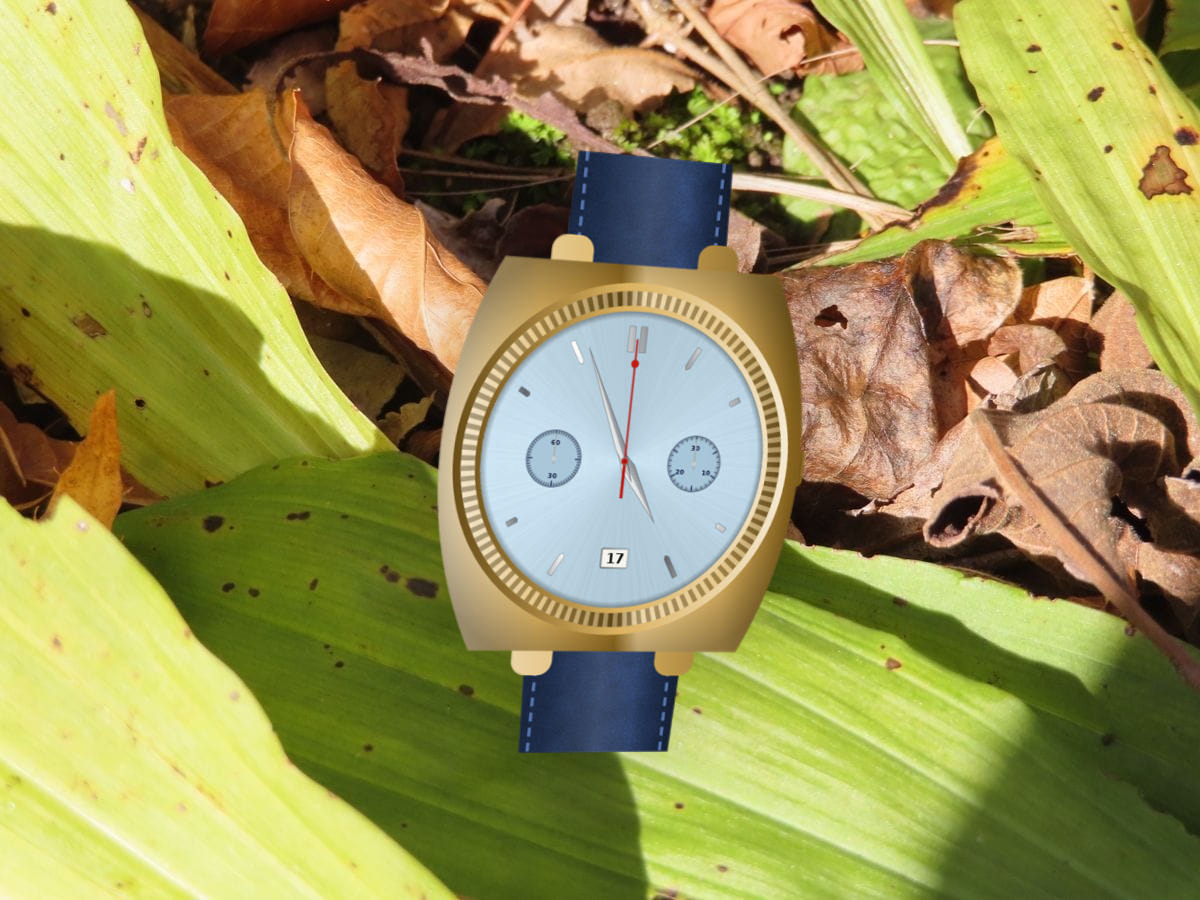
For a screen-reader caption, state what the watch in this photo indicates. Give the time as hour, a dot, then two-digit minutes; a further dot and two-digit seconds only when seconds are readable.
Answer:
4.56
